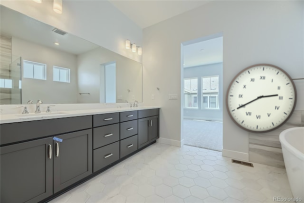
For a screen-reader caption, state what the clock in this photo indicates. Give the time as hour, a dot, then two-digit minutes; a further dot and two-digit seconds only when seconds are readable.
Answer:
2.40
